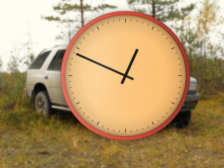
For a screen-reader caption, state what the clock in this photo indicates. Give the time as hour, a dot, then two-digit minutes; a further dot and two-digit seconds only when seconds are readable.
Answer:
12.49
